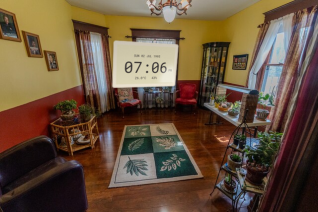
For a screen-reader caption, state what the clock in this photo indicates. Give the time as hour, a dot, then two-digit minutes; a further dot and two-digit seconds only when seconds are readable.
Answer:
7.06
